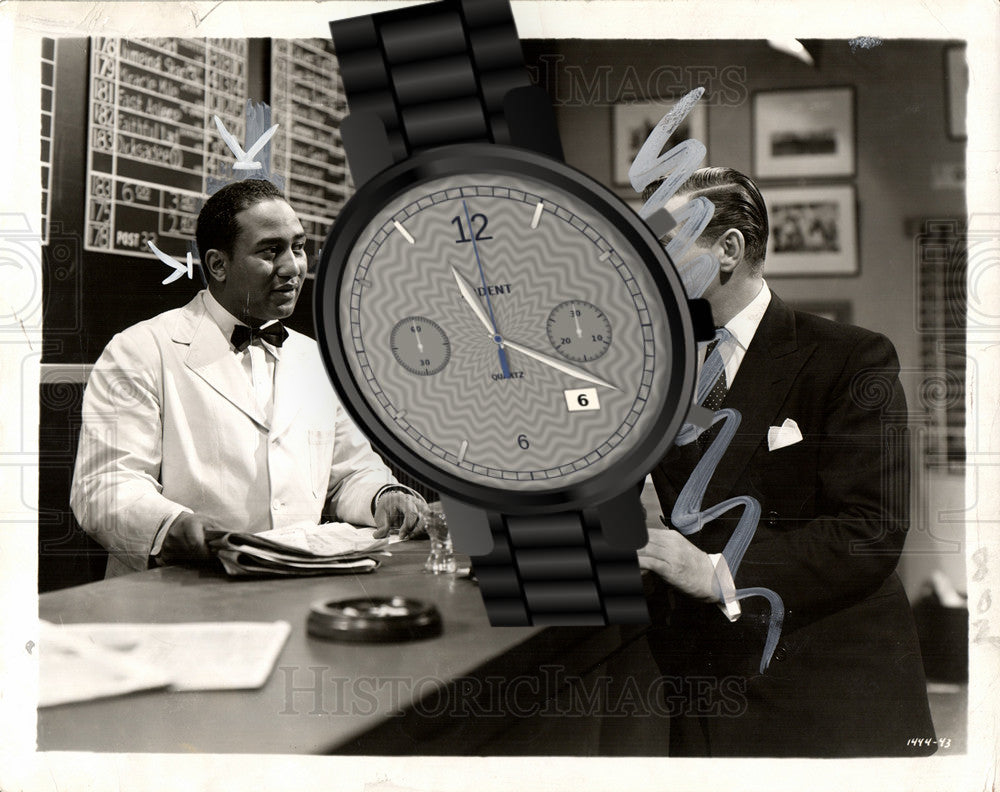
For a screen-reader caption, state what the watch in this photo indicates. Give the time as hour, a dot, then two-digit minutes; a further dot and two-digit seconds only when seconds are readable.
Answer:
11.20
